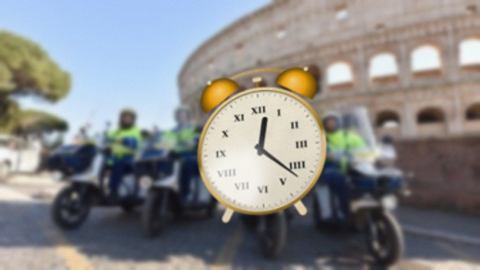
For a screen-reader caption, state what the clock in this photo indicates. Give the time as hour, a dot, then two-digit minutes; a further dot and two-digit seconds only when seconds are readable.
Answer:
12.22
